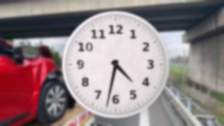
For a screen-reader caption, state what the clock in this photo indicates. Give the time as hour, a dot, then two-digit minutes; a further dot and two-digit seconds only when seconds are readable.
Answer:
4.32
